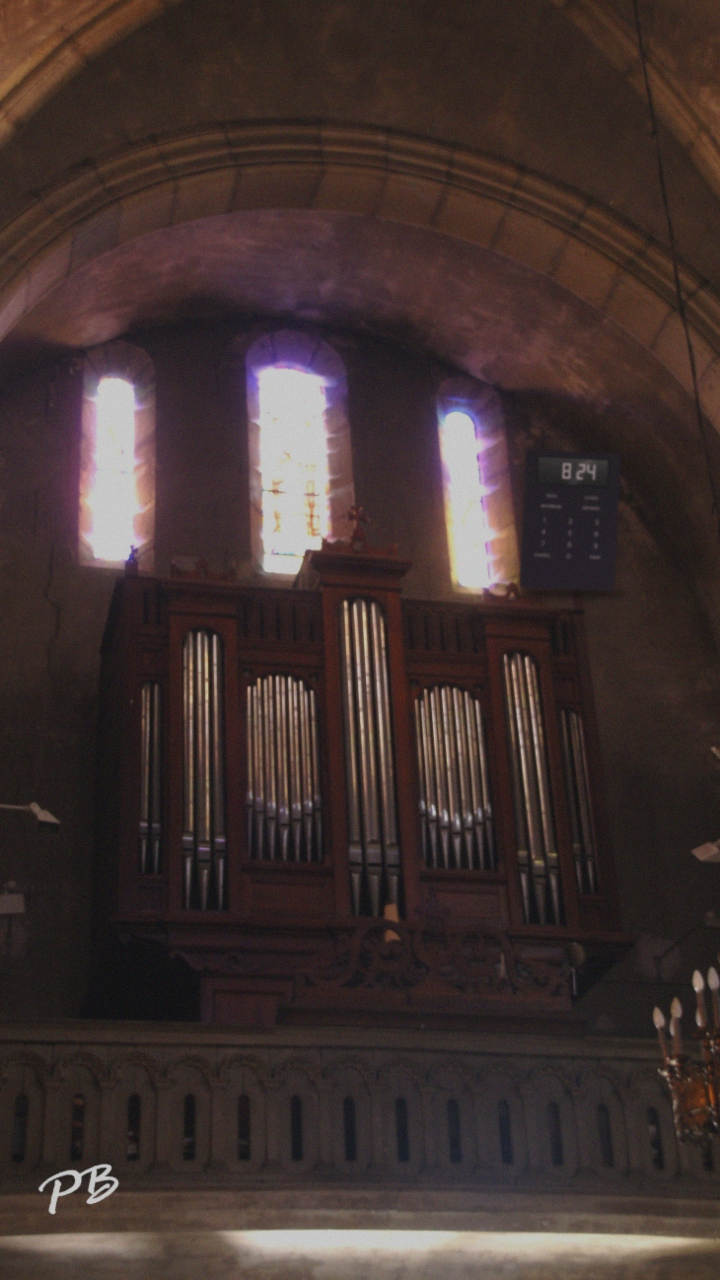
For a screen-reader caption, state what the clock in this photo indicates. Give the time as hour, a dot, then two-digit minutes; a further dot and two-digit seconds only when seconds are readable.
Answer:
8.24
